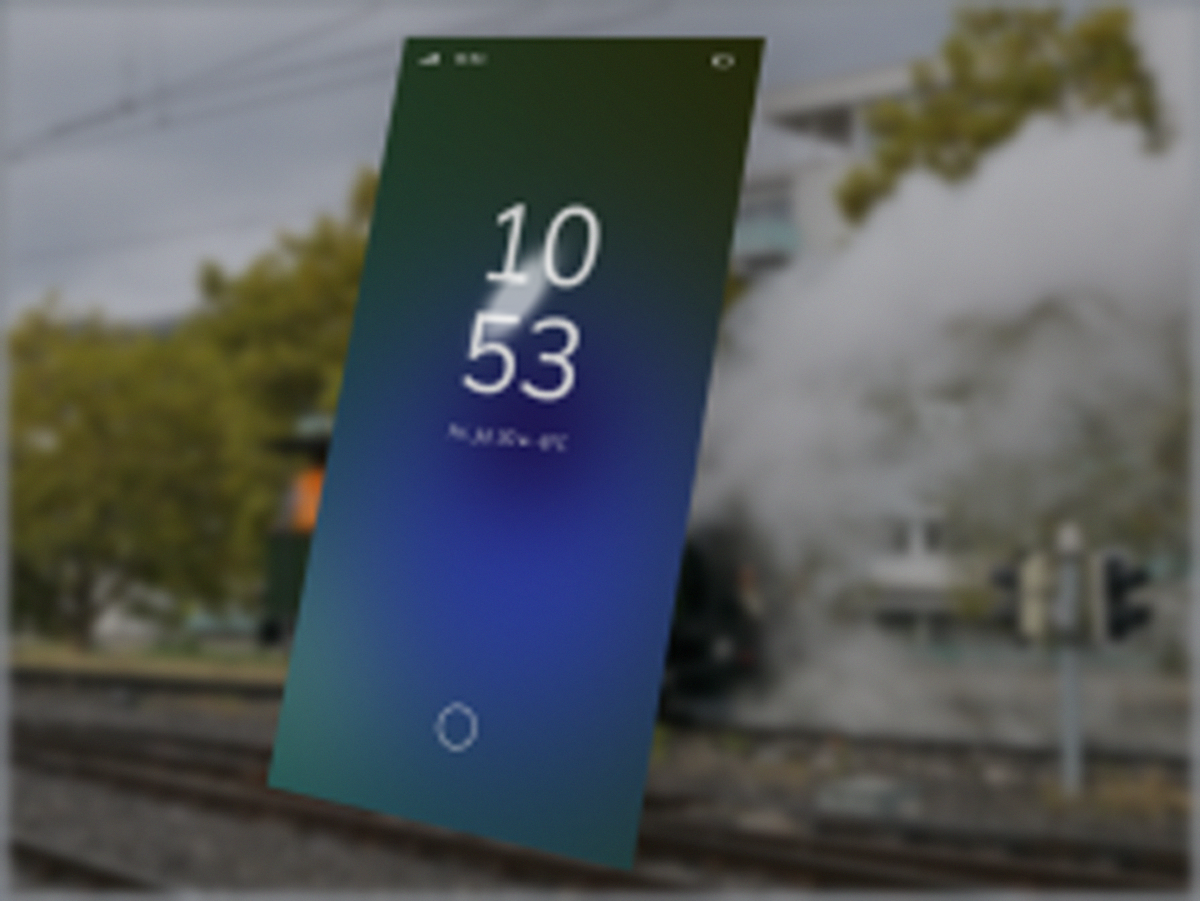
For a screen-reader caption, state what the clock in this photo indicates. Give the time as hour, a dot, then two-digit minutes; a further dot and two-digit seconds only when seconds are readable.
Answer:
10.53
